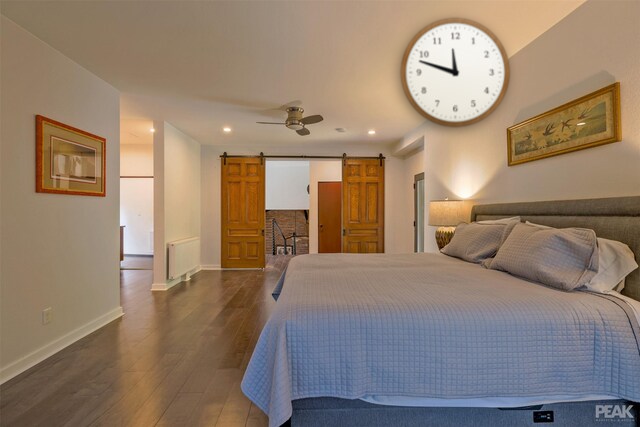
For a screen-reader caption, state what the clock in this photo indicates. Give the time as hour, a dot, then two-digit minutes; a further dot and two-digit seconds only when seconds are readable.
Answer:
11.48
